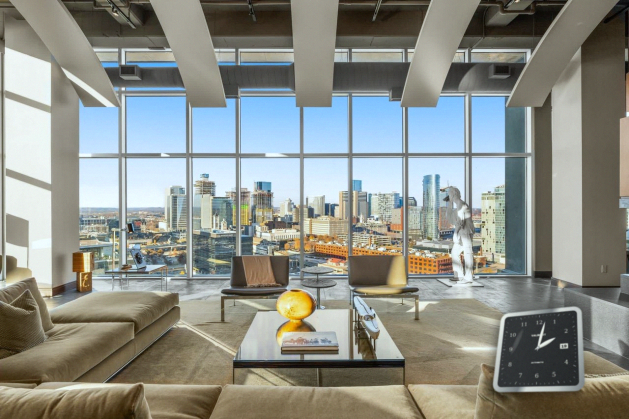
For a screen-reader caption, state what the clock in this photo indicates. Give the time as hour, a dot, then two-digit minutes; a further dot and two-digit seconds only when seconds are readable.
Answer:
2.02
